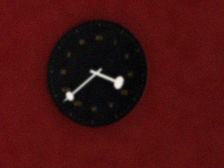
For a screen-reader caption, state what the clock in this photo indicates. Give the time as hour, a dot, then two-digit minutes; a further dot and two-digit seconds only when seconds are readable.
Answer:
3.38
